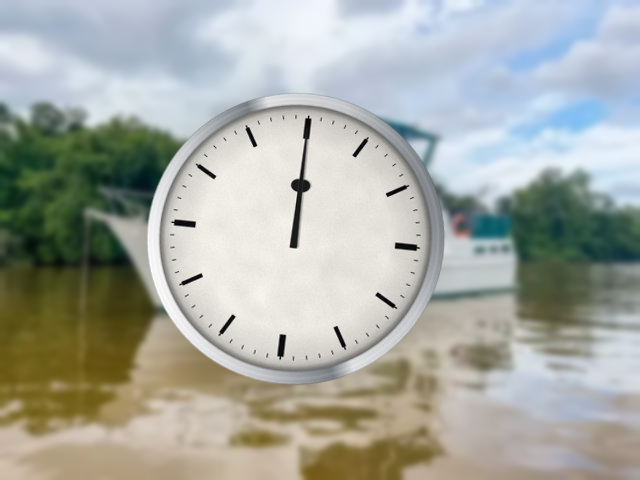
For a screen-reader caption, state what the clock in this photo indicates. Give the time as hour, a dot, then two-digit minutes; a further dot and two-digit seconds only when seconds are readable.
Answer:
12.00
